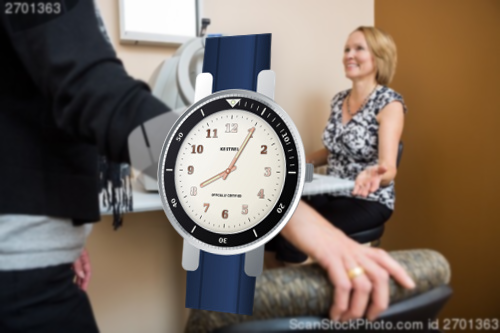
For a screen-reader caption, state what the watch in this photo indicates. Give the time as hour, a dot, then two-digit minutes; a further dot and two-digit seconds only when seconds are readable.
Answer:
8.05
